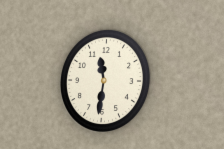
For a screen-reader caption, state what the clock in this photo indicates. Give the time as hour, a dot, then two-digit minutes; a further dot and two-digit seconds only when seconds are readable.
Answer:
11.31
